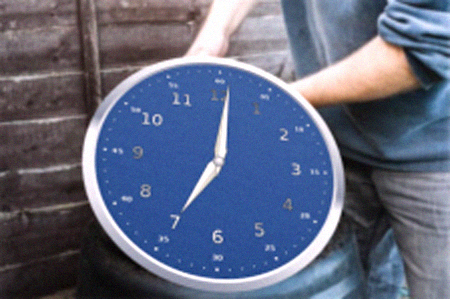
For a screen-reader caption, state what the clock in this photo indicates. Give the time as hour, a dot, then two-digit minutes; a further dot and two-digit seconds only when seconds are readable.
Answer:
7.01
